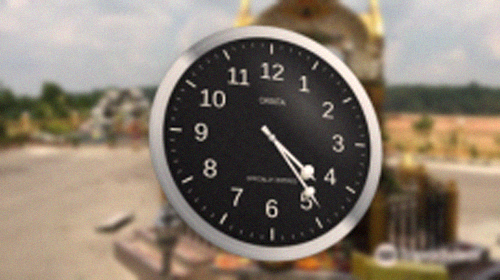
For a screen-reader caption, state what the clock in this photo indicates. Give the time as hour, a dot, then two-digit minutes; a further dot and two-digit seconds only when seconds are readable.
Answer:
4.24
